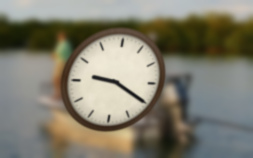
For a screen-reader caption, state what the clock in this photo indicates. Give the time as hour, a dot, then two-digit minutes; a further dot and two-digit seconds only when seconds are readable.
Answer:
9.20
